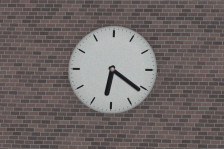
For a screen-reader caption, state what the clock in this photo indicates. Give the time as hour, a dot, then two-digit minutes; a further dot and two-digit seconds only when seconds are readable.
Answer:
6.21
